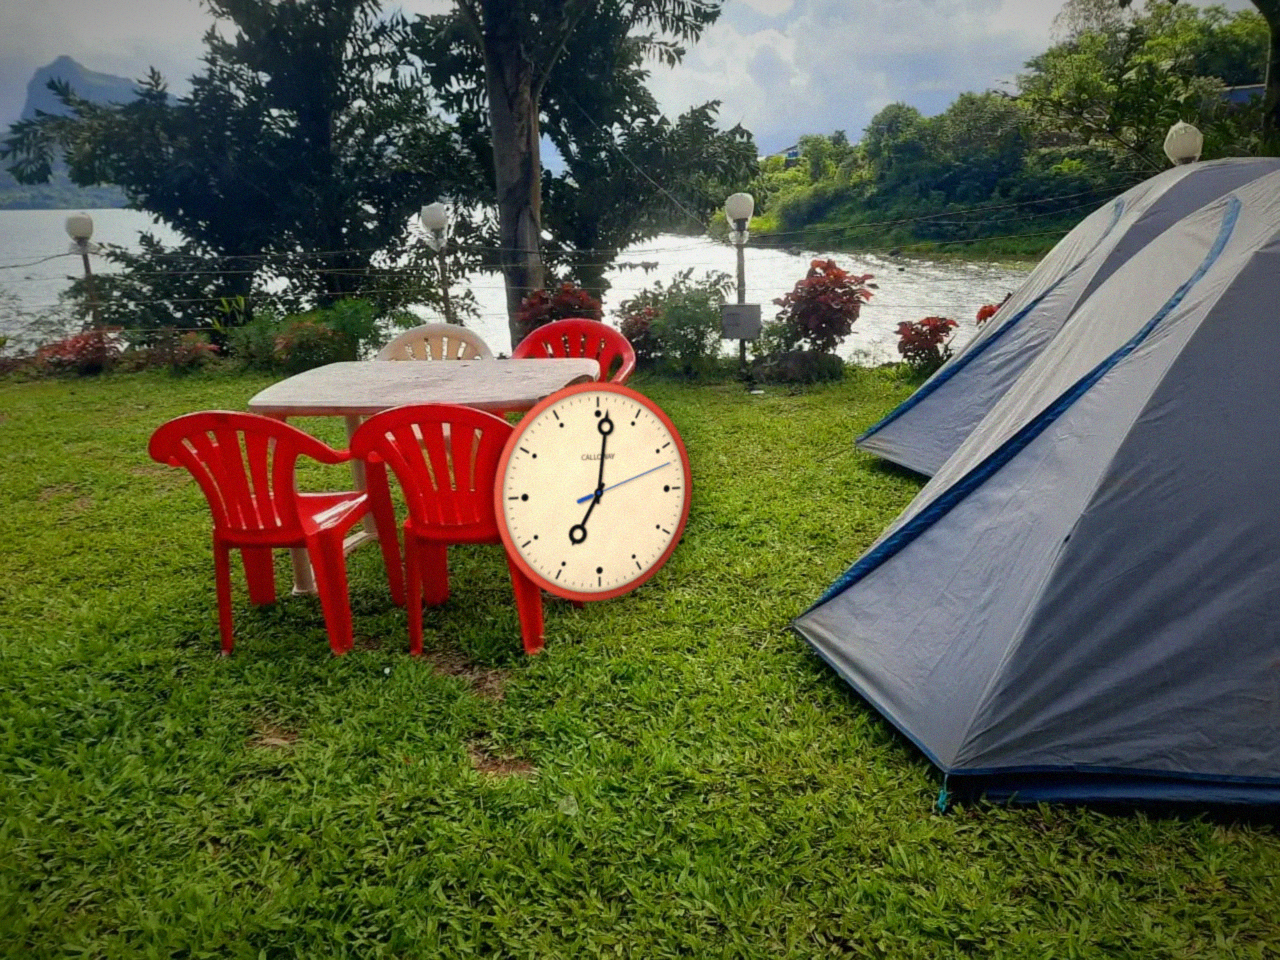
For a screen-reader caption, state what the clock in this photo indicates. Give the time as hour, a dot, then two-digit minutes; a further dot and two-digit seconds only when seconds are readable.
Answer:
7.01.12
